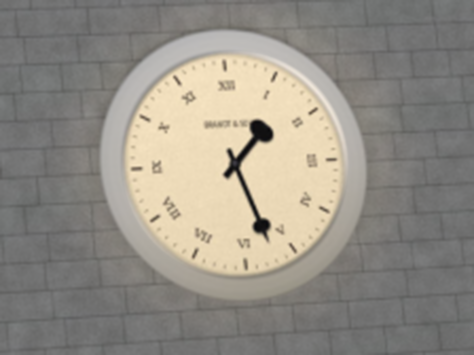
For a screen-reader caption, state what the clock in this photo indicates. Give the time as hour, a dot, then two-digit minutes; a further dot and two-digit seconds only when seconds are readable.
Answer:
1.27
